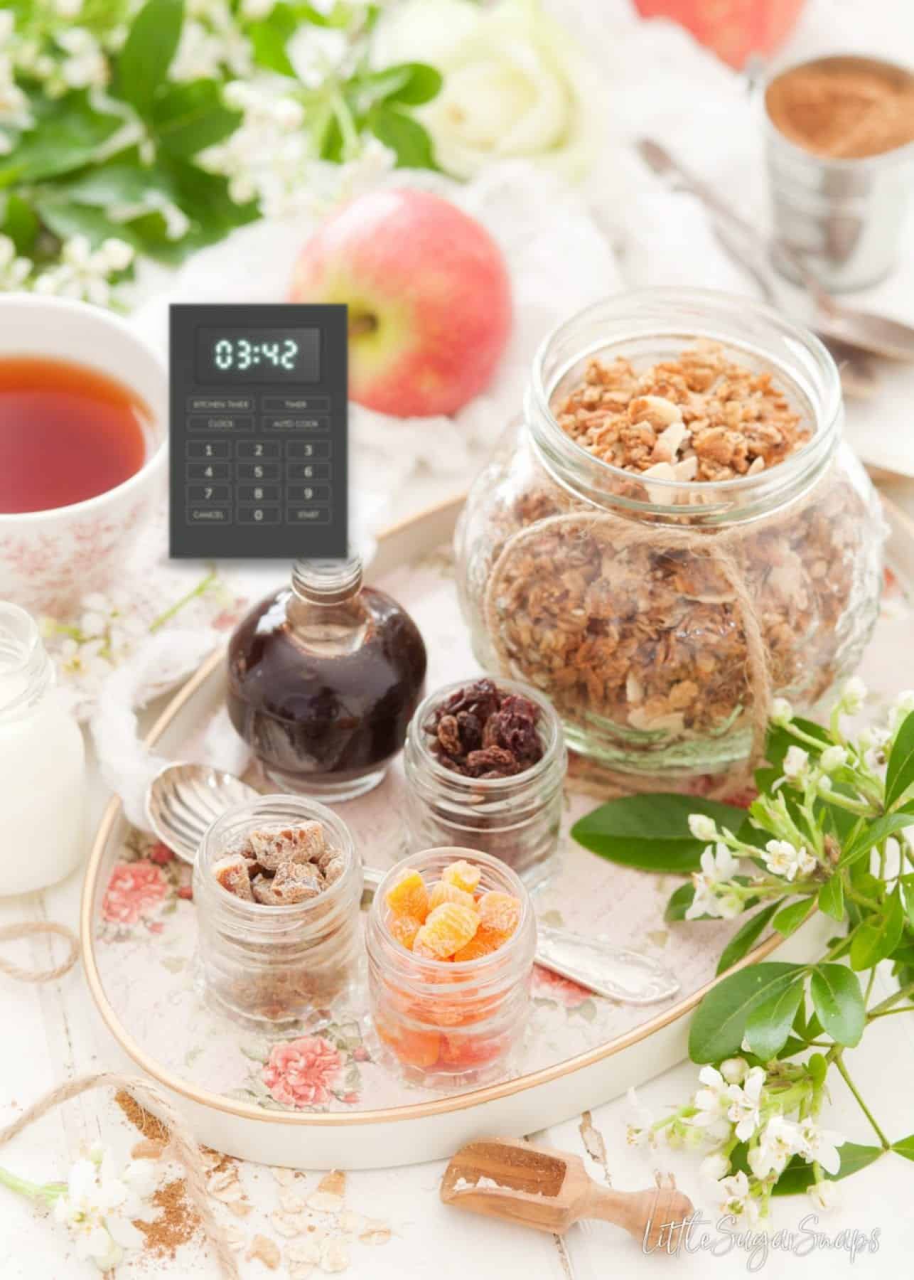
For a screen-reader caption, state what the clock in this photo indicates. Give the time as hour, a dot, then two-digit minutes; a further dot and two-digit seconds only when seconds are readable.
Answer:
3.42
